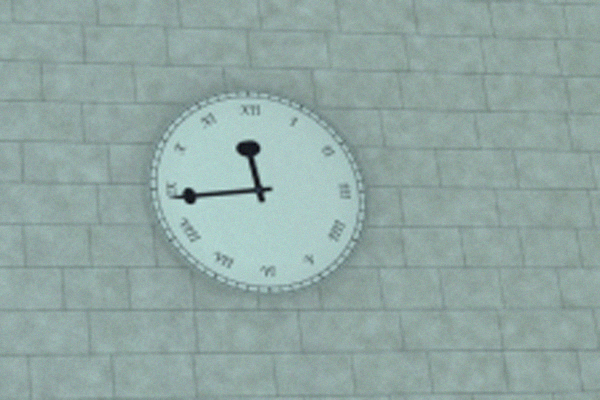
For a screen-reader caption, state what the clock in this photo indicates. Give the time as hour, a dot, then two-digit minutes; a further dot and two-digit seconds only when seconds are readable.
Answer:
11.44
